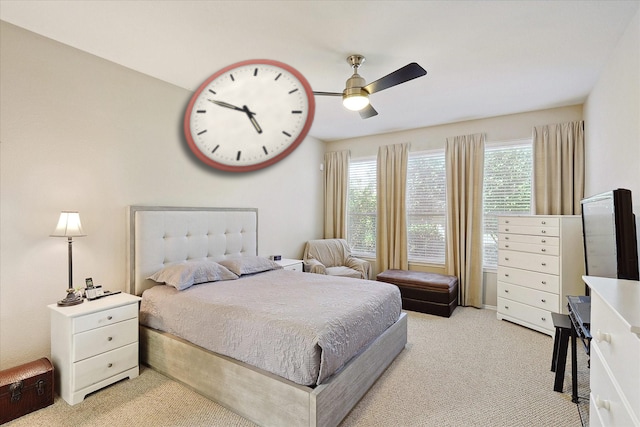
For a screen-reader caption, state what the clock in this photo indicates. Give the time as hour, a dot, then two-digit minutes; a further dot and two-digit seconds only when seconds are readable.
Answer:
4.48
